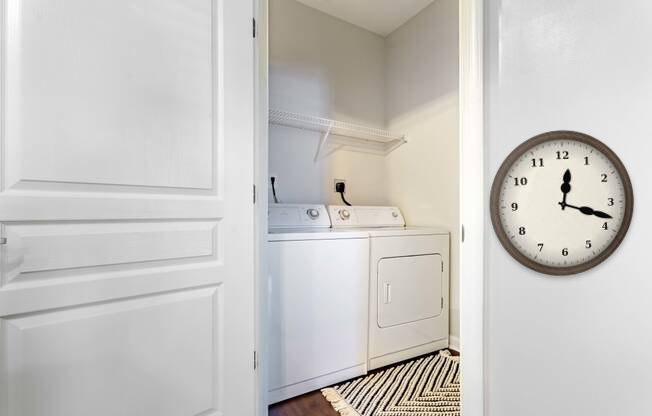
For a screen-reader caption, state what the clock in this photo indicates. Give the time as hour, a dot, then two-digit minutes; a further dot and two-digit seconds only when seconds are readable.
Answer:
12.18
